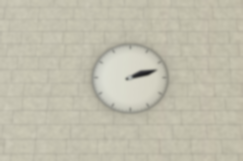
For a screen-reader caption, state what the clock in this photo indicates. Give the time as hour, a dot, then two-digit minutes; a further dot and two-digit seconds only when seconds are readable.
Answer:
2.12
